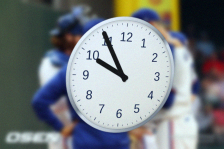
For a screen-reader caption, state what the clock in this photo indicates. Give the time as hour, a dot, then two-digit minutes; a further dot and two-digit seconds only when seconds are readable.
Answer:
9.55
